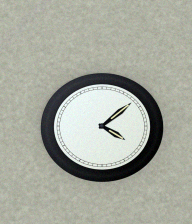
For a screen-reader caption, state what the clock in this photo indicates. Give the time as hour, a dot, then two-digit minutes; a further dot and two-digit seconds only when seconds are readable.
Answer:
4.08
